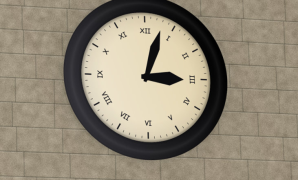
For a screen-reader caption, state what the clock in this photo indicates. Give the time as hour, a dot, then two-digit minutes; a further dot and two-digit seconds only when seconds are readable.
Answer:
3.03
